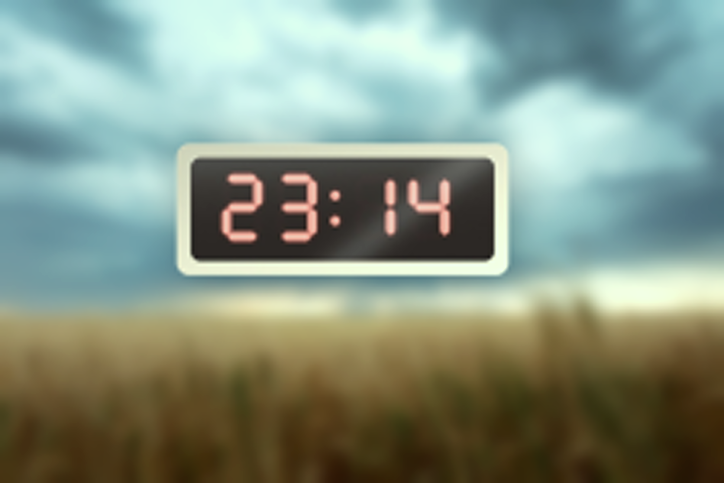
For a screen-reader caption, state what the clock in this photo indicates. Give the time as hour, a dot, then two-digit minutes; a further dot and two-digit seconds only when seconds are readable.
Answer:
23.14
